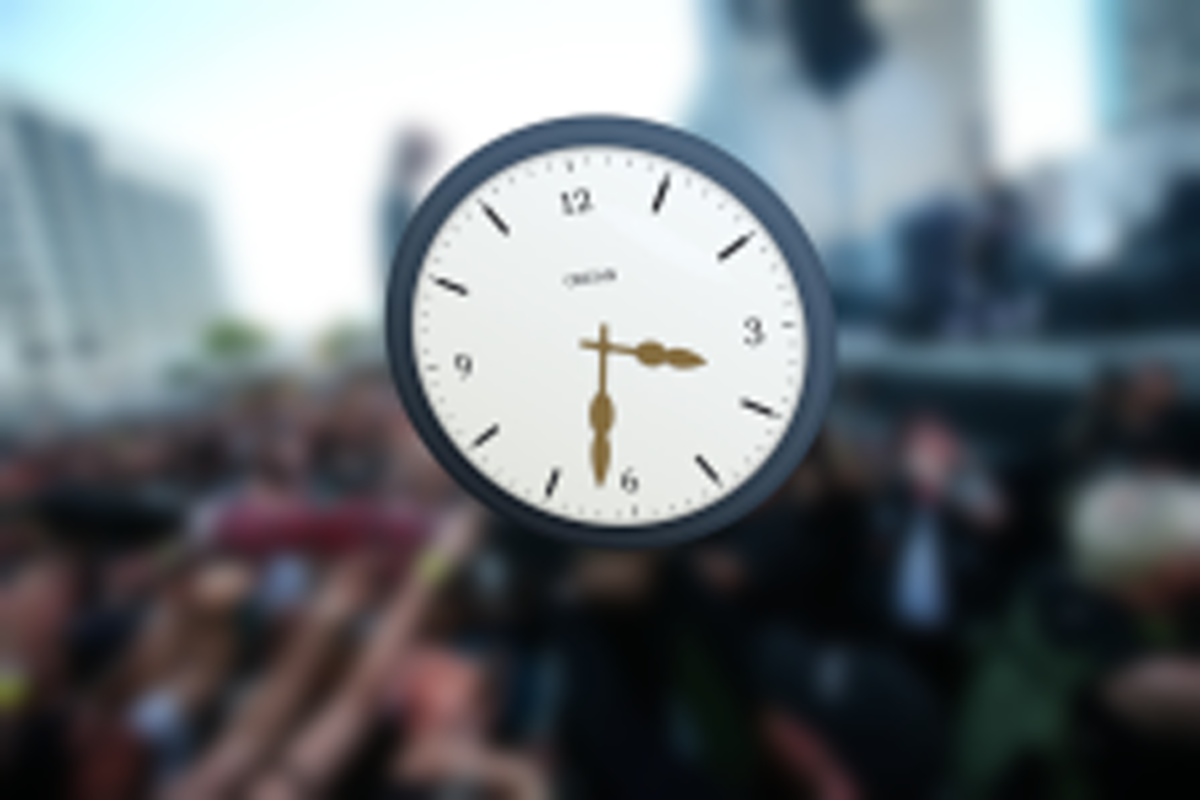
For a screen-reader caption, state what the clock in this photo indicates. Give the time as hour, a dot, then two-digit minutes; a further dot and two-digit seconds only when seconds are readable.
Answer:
3.32
